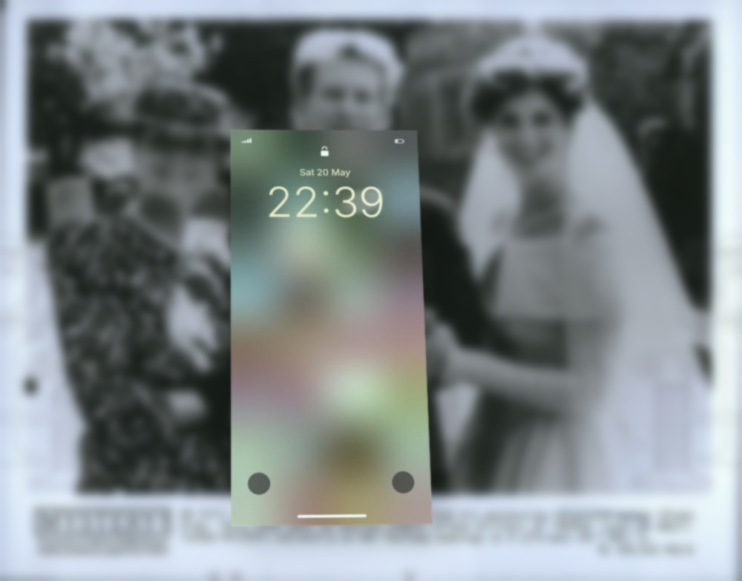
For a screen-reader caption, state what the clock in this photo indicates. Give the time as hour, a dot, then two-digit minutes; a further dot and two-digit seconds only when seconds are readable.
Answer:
22.39
